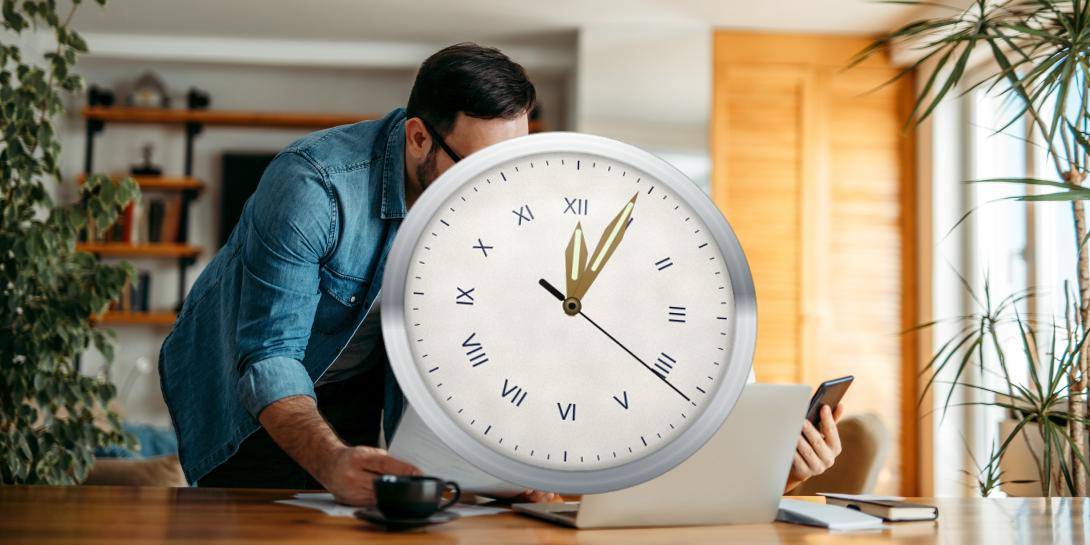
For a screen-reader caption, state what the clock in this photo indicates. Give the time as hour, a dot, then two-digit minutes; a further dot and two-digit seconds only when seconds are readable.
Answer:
12.04.21
